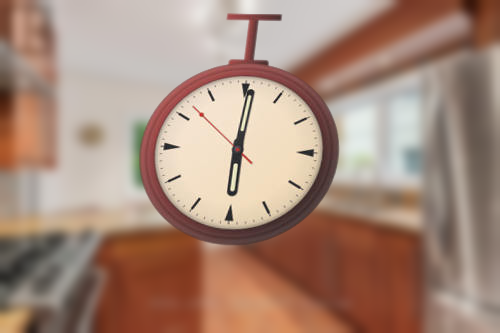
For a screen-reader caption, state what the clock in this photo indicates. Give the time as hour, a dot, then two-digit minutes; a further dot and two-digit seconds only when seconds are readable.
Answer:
6.00.52
